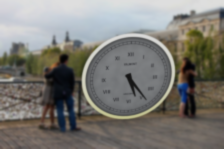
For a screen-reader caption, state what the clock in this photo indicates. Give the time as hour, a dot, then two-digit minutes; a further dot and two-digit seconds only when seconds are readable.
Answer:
5.24
